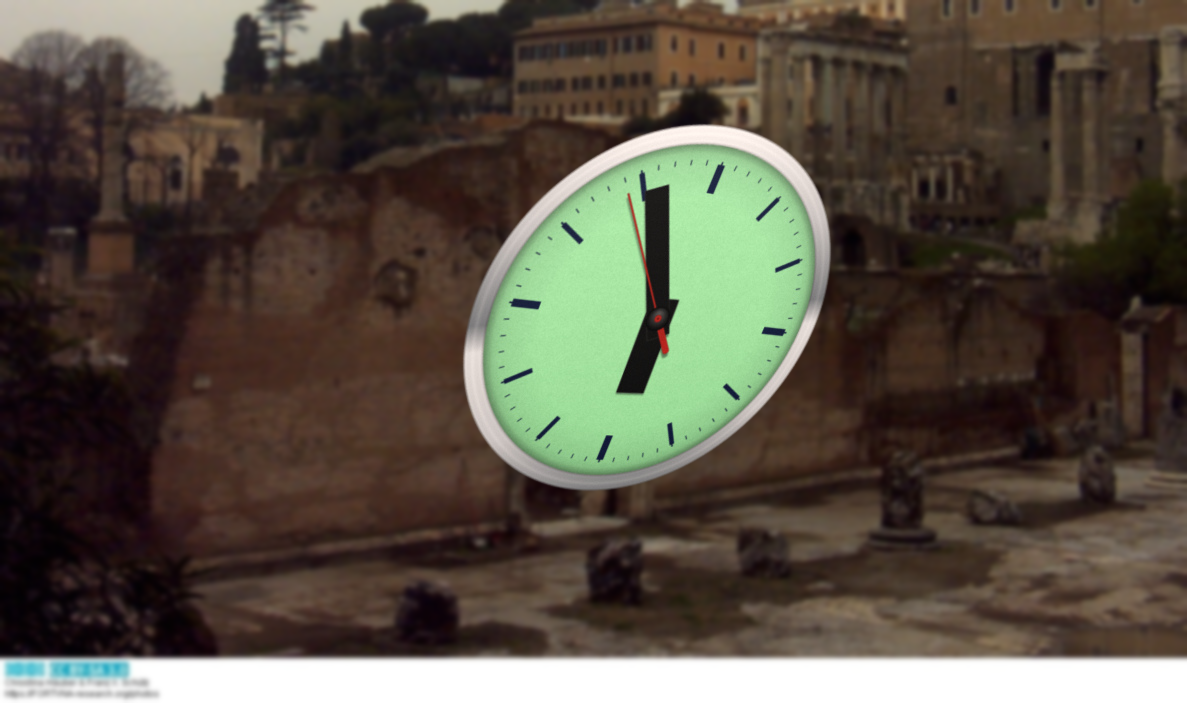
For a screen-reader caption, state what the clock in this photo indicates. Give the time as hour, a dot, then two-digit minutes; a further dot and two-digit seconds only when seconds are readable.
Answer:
5.55.54
